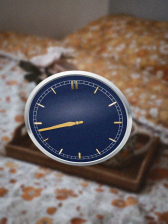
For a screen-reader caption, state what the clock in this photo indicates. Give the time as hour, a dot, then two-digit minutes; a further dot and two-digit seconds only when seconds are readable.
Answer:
8.43
